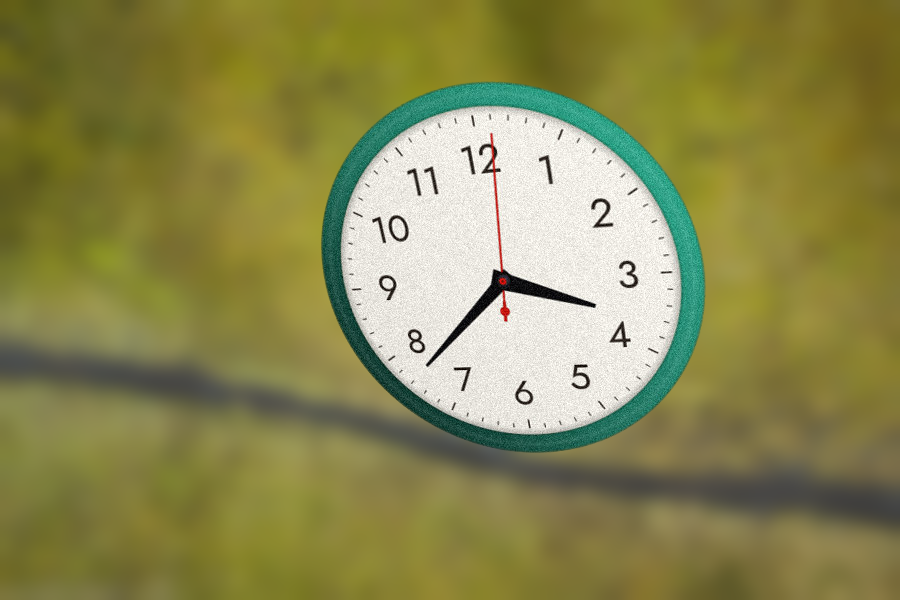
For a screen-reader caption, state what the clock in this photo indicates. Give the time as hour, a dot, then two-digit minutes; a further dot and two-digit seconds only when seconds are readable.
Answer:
3.38.01
